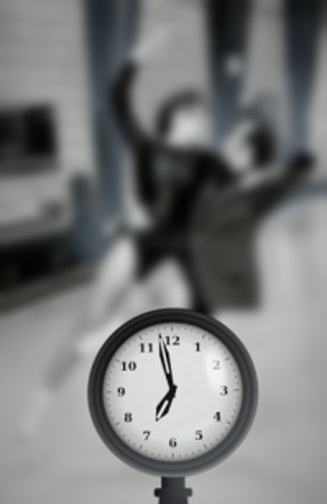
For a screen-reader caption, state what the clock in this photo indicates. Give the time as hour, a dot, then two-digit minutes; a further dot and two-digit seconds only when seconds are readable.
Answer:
6.58
